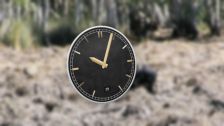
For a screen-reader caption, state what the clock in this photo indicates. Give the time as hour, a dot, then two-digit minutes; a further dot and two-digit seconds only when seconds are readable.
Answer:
10.04
